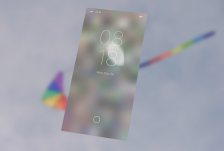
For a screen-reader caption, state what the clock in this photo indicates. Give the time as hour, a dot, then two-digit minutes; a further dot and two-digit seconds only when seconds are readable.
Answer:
8.18
